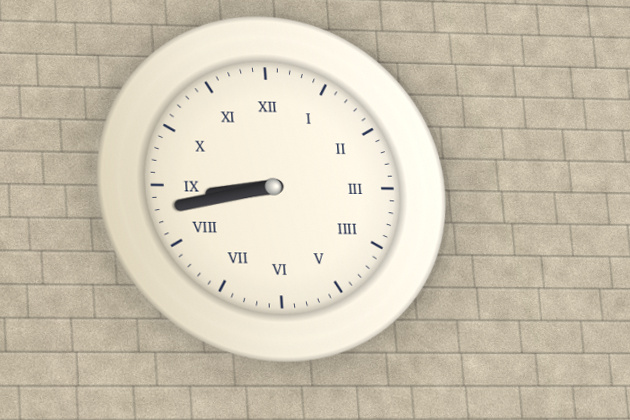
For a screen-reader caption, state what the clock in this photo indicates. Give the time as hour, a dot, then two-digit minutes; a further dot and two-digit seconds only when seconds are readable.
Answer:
8.43
